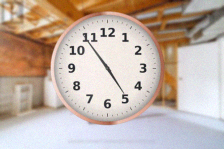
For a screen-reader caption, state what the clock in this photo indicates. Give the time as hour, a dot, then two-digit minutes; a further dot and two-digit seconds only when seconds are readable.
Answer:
4.54
